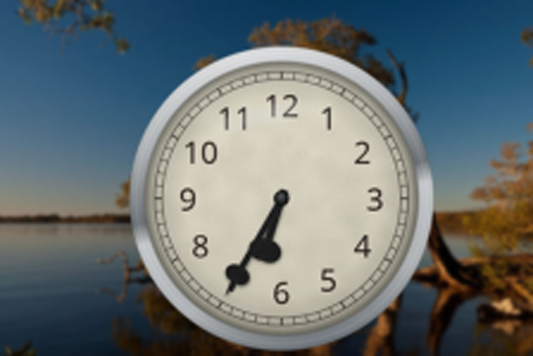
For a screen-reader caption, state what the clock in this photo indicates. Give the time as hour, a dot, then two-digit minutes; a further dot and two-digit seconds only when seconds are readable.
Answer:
6.35
